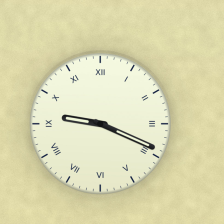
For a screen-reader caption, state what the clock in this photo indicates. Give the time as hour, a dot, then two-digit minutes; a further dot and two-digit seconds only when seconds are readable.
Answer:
9.19
